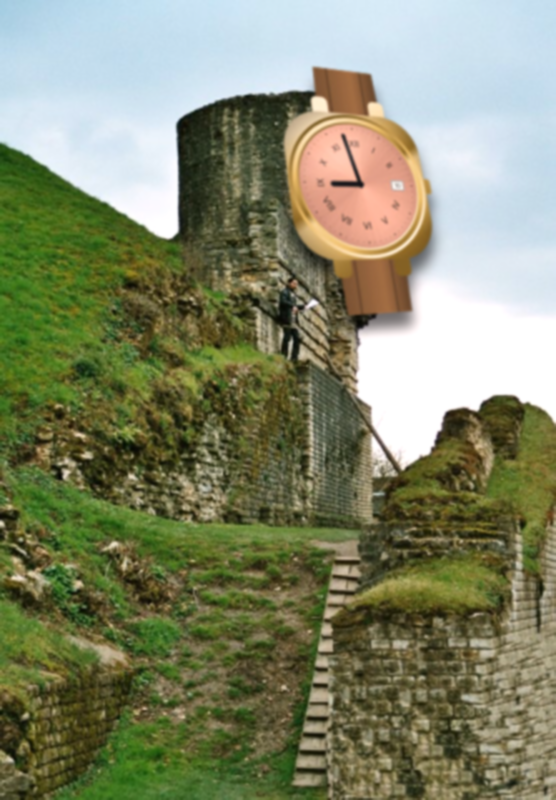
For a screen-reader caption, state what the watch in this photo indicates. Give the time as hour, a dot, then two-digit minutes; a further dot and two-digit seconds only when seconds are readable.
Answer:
8.58
